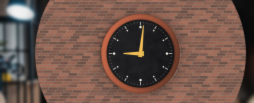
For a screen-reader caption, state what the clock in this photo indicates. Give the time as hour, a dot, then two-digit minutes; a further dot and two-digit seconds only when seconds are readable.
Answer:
9.01
